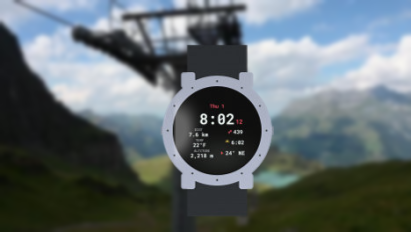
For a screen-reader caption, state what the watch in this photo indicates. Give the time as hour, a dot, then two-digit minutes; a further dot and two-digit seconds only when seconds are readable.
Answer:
8.02
